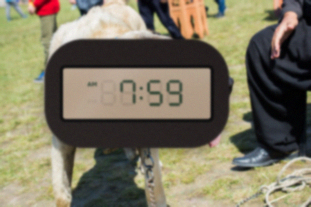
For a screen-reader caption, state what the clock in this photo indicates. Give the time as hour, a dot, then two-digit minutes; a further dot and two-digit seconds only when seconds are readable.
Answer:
7.59
